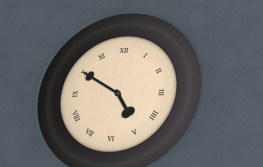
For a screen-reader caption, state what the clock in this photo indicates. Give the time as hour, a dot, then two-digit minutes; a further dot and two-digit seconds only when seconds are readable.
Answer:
4.50
